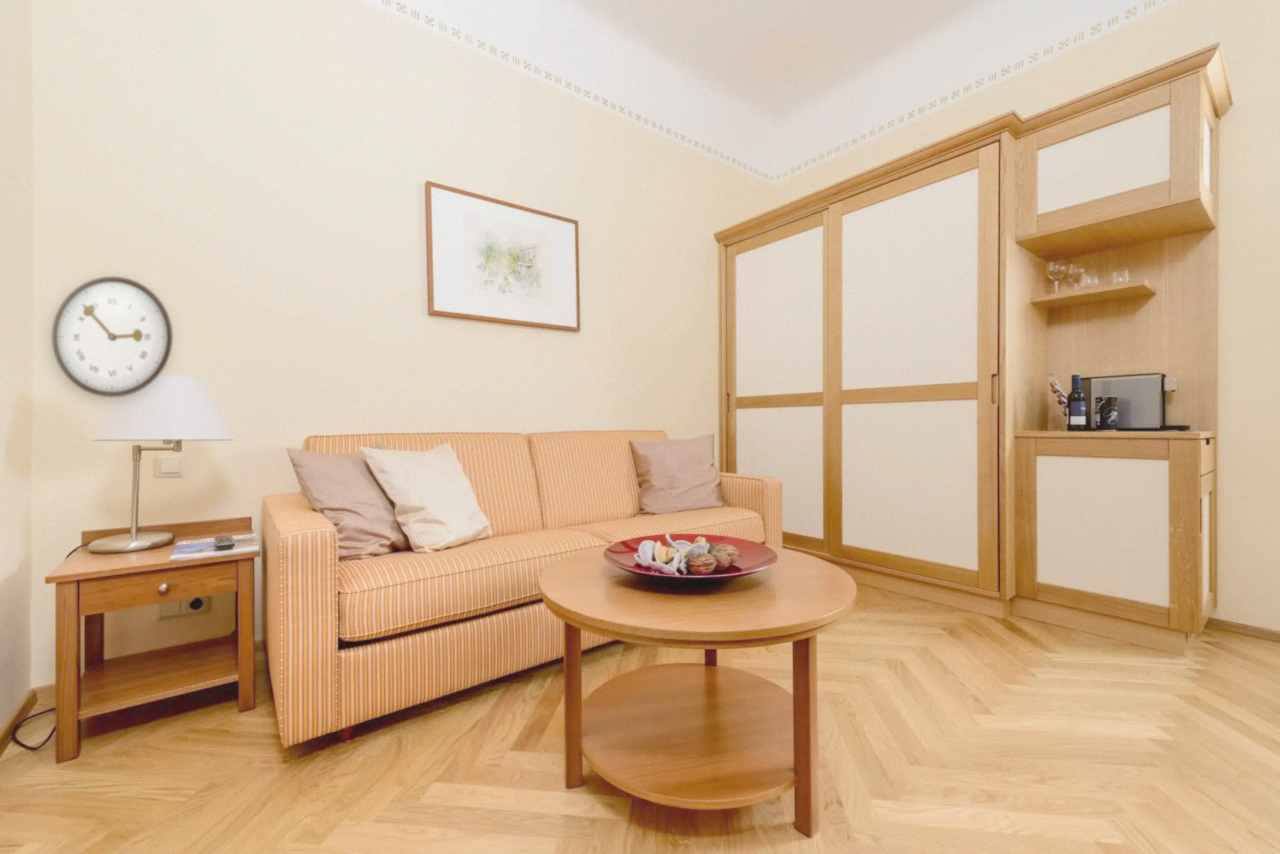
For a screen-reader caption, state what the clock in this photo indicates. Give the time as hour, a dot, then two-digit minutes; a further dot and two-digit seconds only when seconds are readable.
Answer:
2.53
